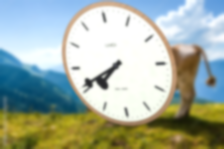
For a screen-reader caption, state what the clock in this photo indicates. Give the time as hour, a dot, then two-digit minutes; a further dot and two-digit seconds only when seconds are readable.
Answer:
7.41
